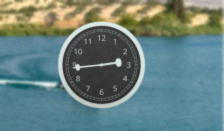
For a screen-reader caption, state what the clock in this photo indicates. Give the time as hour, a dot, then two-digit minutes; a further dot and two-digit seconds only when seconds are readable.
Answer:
2.44
